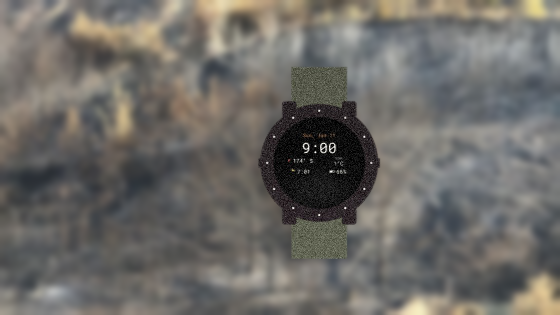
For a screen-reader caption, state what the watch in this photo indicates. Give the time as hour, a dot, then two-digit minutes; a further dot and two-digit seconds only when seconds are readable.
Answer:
9.00
